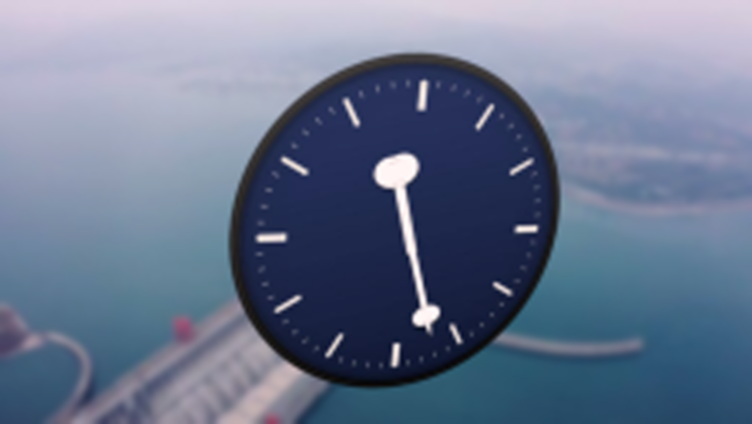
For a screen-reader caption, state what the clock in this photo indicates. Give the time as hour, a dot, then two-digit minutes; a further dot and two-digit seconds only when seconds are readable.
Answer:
11.27
